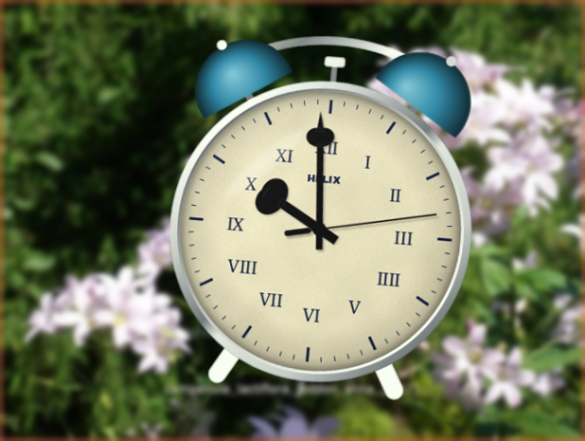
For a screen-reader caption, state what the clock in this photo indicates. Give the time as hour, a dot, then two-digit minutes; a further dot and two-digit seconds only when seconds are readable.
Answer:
9.59.13
